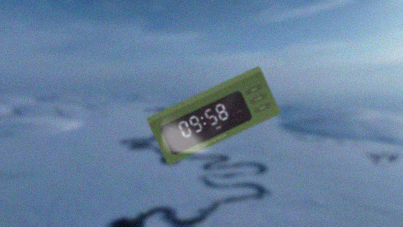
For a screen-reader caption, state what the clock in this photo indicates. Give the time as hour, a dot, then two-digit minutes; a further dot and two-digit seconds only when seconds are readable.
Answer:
9.58
